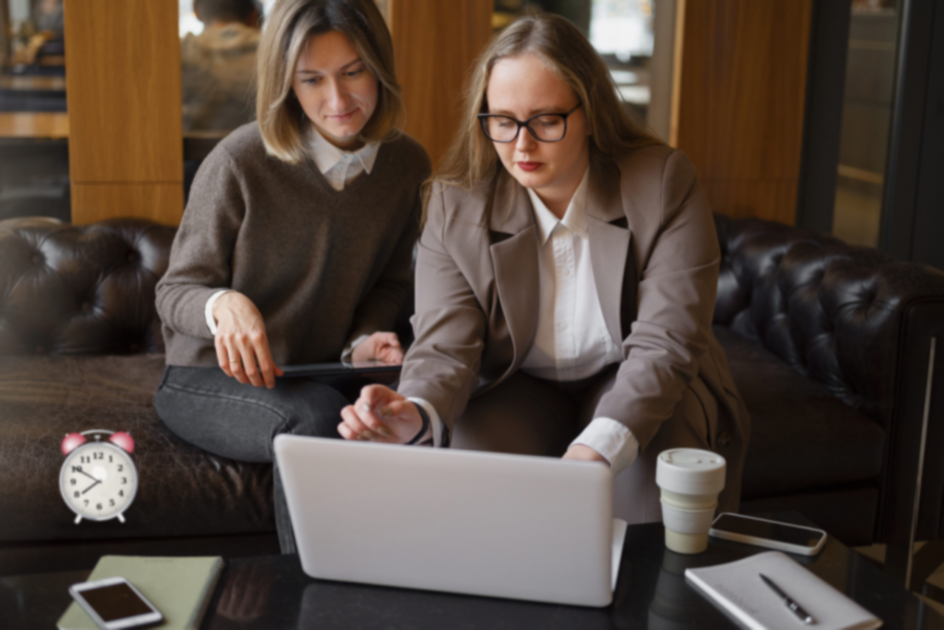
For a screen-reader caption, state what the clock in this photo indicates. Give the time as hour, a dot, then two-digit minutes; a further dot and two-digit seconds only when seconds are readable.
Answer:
7.50
